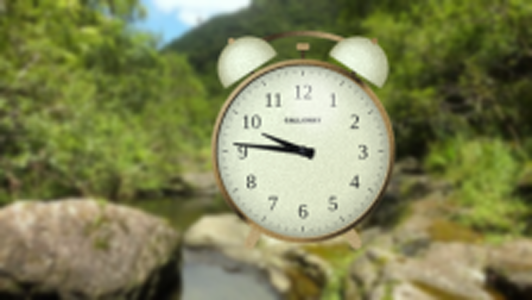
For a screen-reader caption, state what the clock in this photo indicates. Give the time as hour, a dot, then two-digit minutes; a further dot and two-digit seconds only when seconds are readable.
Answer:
9.46
